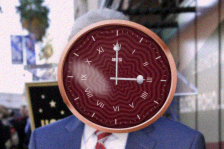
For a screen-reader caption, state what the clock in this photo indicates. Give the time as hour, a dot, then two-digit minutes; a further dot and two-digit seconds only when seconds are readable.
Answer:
3.00
